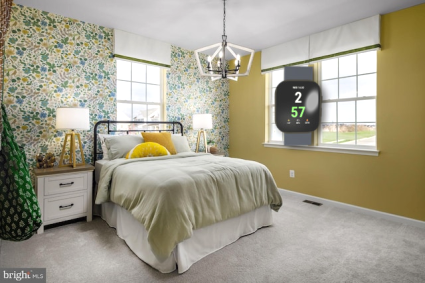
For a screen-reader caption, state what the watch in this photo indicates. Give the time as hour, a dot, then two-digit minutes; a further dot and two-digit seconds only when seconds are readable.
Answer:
2.57
